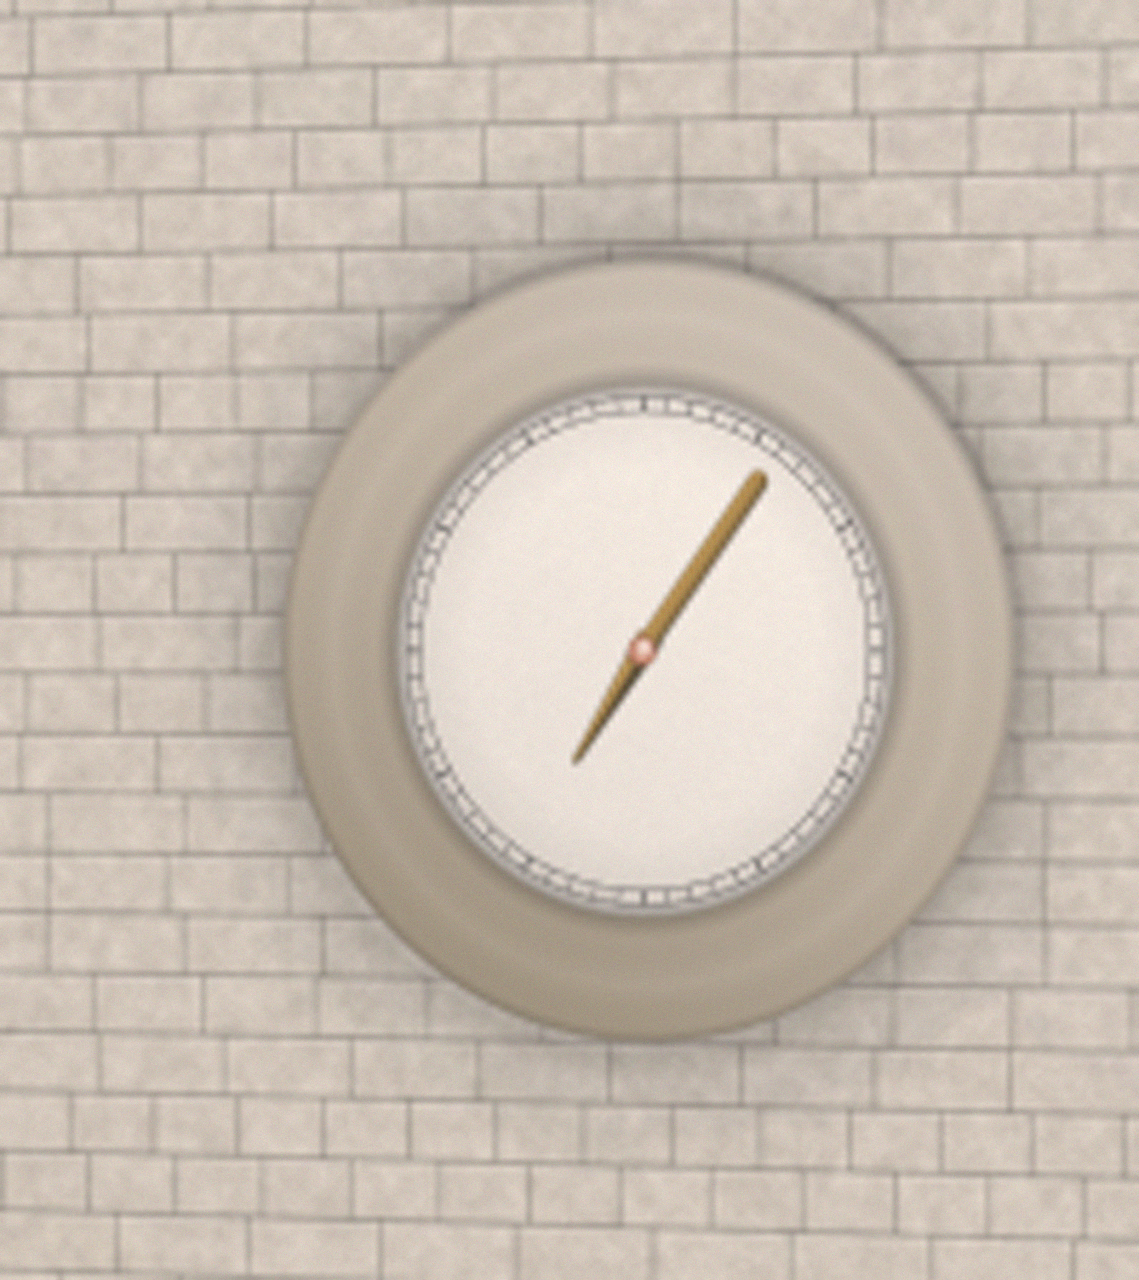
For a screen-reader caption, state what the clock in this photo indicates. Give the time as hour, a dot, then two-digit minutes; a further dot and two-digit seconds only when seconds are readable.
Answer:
7.06
